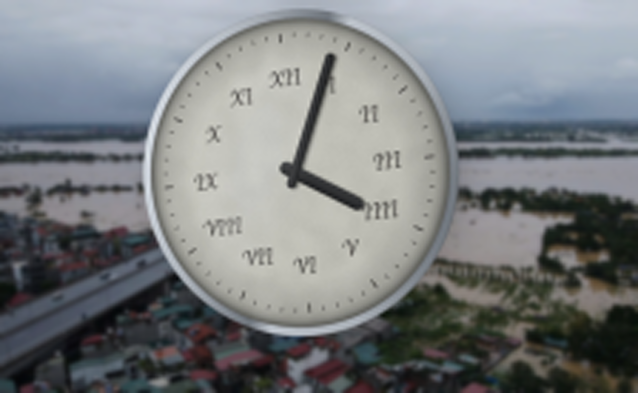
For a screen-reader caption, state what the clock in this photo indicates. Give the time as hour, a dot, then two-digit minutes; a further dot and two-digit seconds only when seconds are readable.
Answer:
4.04
